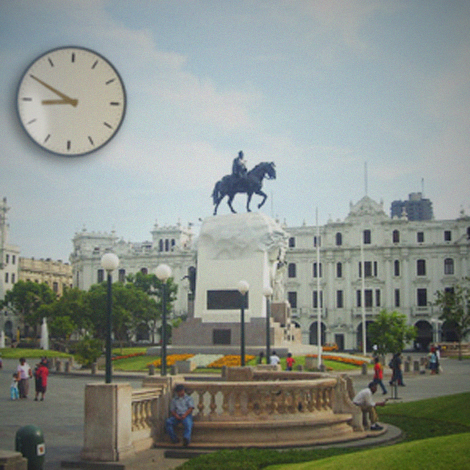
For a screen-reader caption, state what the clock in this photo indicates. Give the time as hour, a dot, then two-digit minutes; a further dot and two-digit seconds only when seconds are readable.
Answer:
8.50
